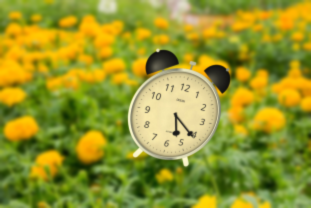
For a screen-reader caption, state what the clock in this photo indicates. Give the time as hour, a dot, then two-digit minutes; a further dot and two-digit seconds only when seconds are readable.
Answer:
5.21
